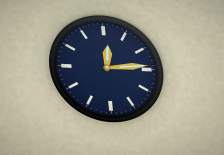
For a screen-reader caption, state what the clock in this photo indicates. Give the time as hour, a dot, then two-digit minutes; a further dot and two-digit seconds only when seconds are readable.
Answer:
12.14
